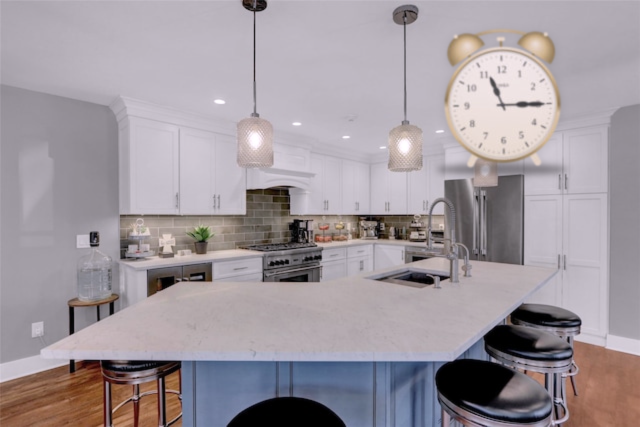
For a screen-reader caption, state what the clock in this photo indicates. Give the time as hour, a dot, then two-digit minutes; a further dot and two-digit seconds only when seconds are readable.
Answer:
11.15
